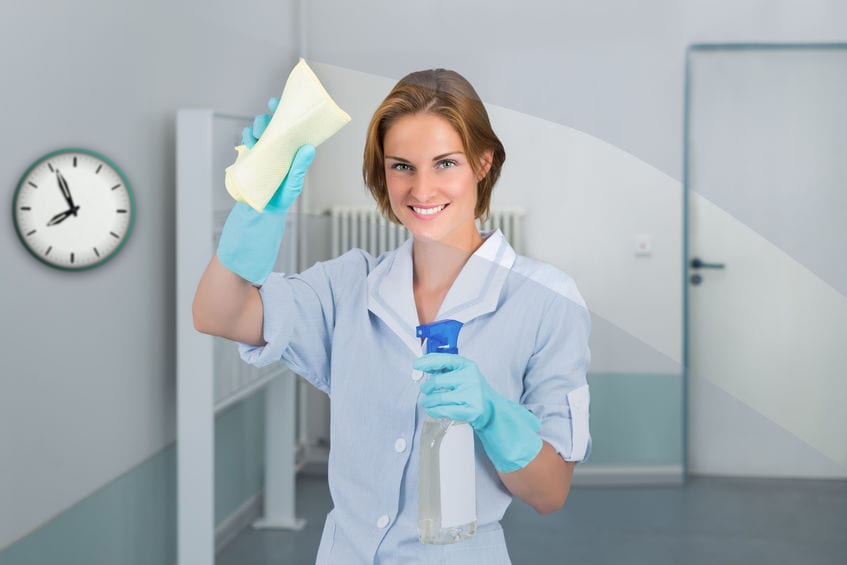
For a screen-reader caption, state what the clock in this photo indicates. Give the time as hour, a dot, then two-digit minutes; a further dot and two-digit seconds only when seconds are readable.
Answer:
7.56
